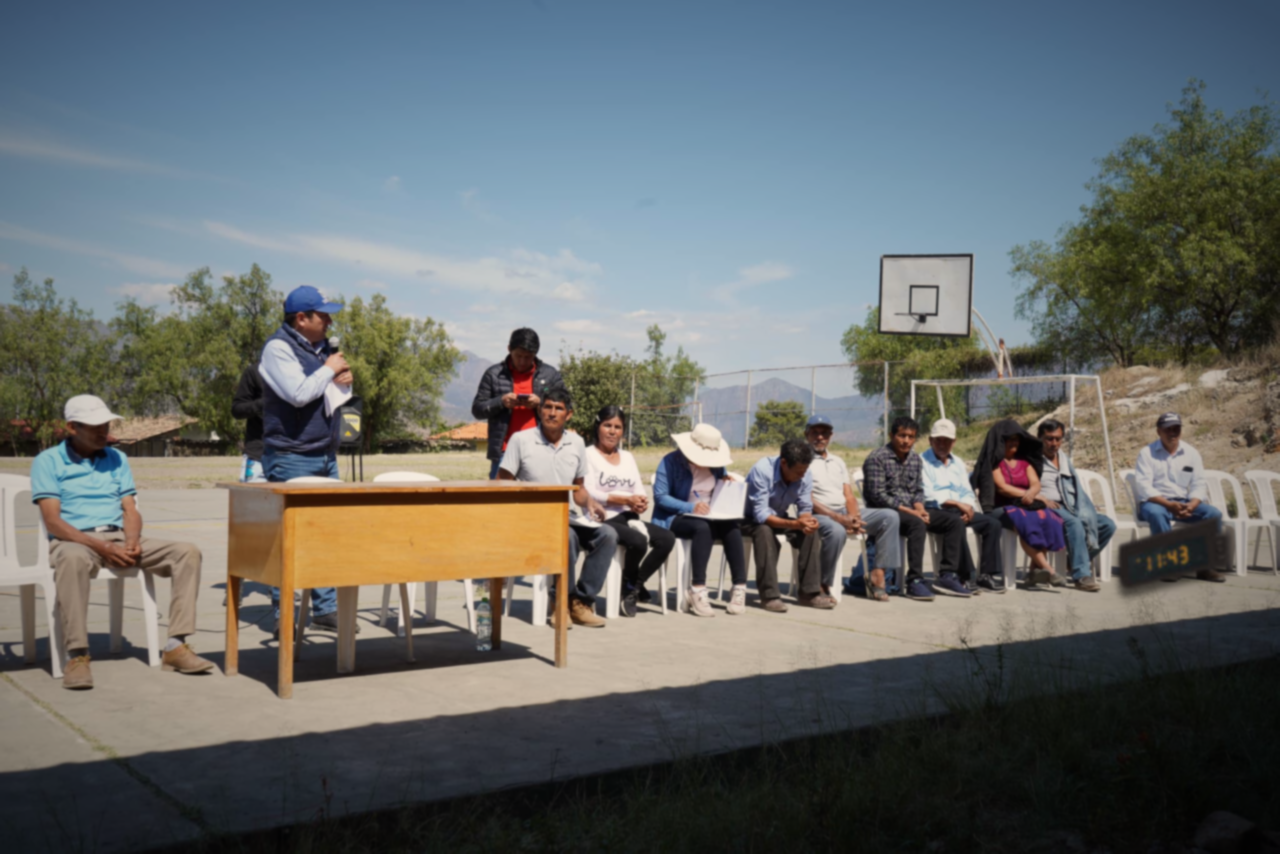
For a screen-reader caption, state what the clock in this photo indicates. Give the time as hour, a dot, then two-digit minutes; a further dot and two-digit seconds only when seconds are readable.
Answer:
11.43
